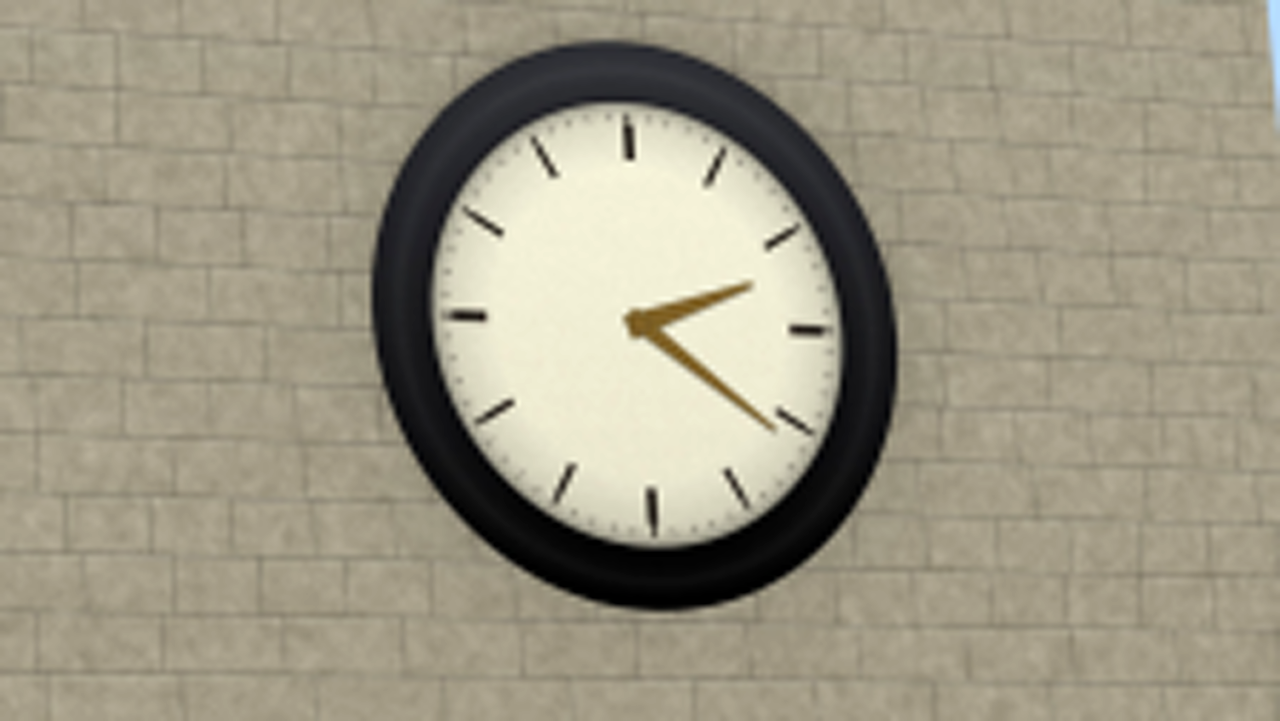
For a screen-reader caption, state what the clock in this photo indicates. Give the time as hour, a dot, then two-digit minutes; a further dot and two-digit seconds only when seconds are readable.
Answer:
2.21
